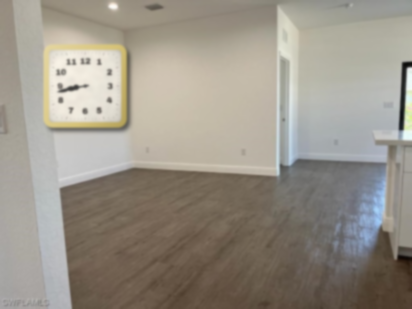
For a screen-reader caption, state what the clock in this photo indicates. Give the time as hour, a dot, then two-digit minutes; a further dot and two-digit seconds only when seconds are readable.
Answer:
8.43
